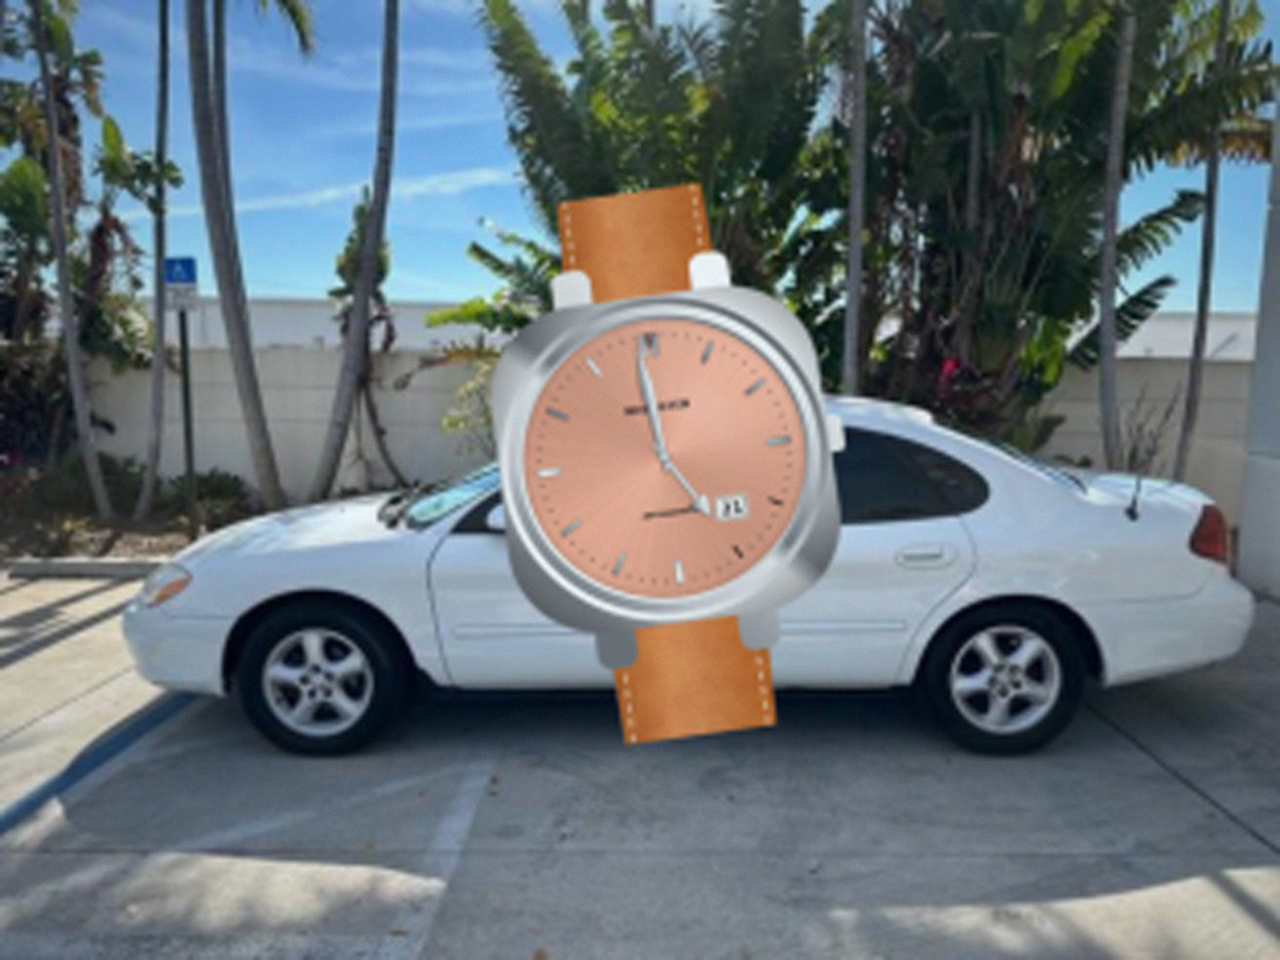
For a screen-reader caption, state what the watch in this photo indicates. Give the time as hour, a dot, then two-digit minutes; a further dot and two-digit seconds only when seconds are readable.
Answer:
4.59
